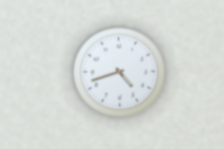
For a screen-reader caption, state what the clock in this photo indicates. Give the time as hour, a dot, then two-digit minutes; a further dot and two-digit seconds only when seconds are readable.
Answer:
4.42
